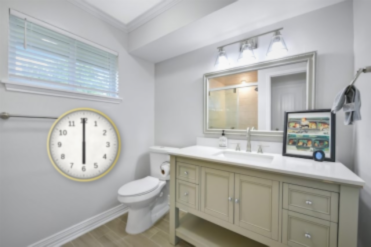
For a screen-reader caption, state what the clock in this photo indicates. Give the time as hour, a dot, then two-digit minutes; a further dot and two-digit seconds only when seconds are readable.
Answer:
6.00
